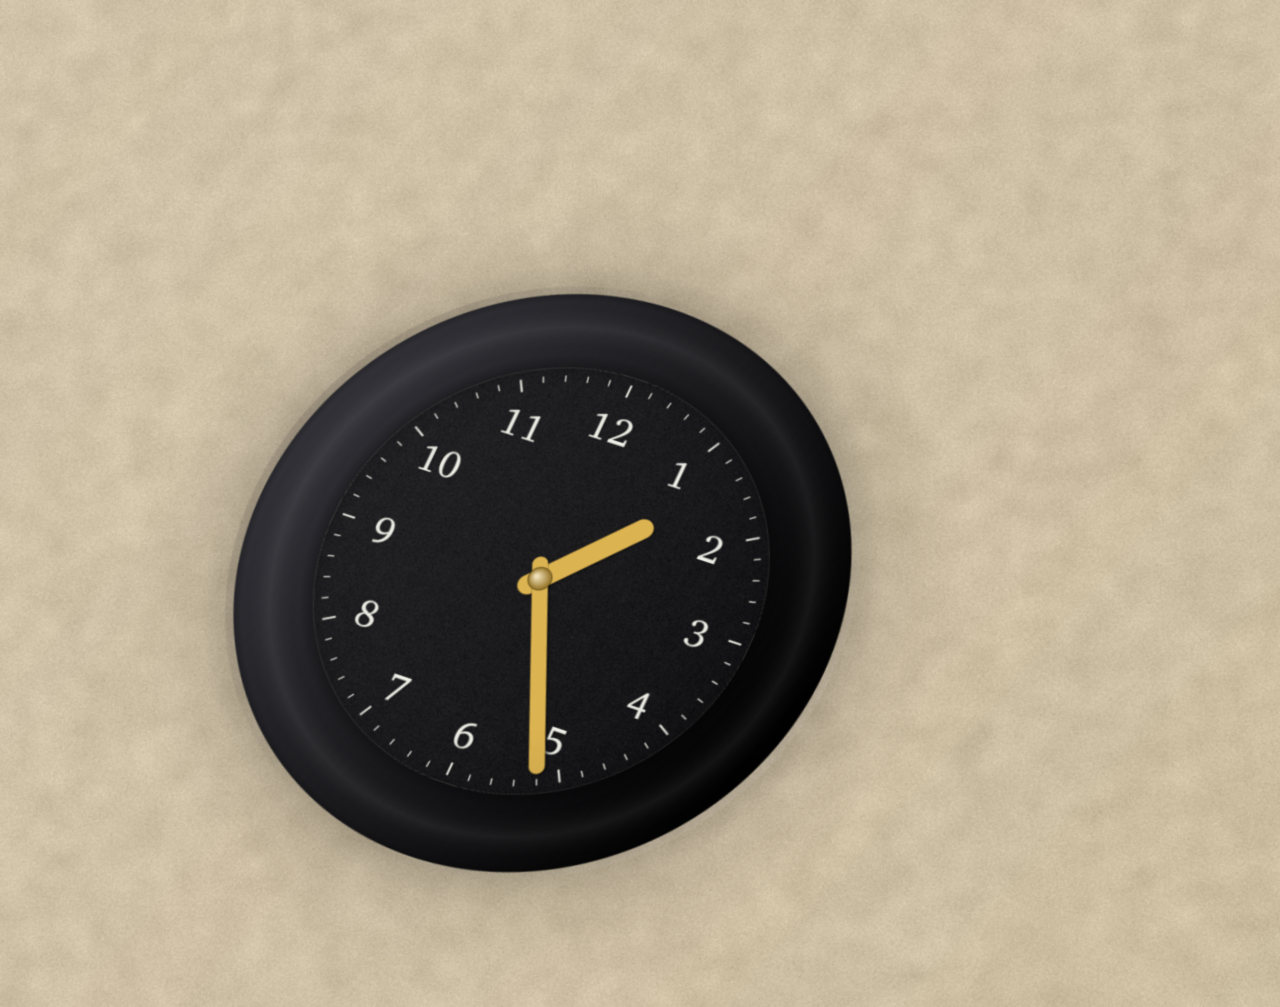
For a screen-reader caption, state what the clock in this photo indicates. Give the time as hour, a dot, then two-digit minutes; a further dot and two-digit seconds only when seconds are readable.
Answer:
1.26
